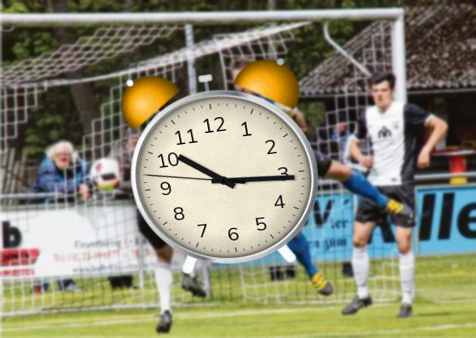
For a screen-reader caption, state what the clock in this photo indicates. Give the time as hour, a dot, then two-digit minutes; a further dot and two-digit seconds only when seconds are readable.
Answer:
10.15.47
